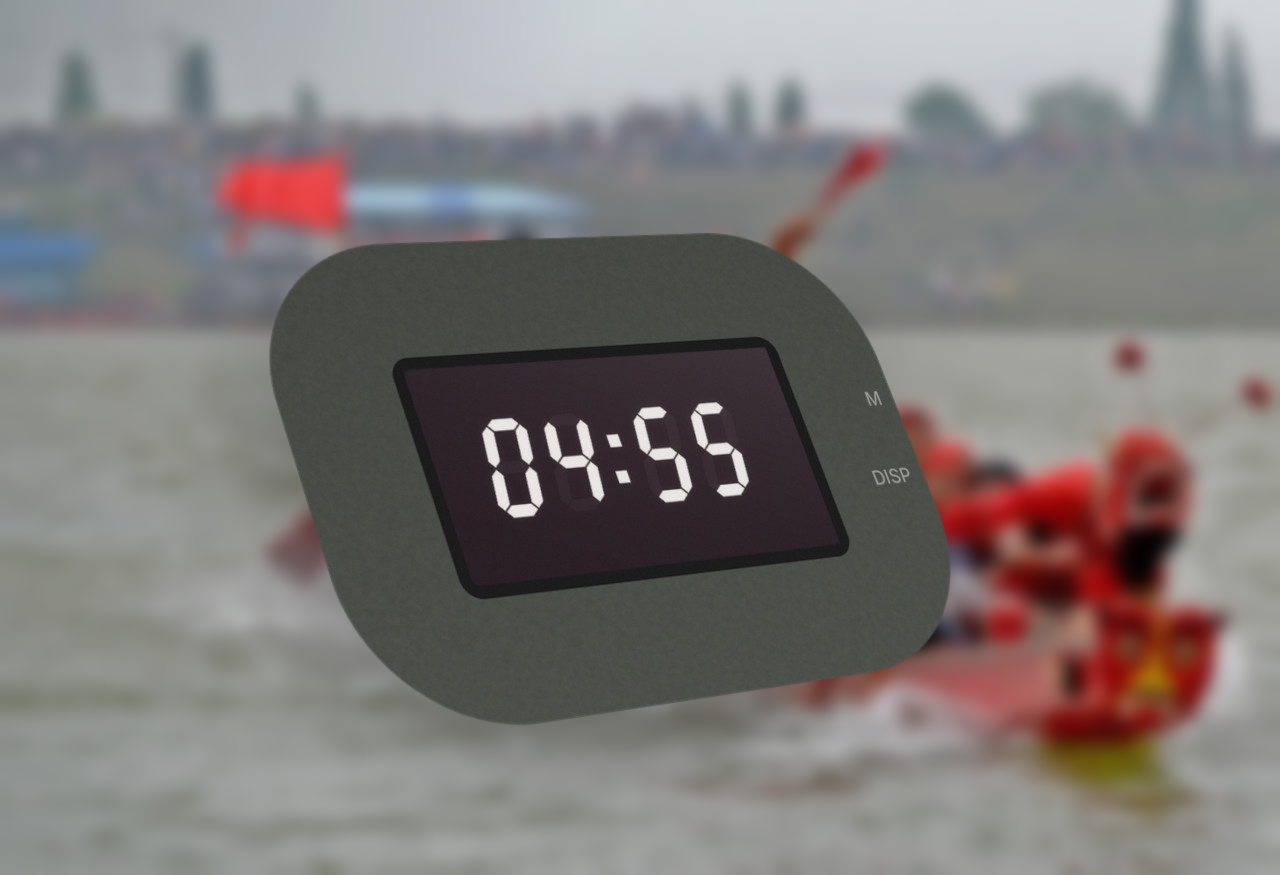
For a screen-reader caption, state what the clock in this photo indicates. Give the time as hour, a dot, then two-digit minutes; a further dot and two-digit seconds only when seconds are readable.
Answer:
4.55
